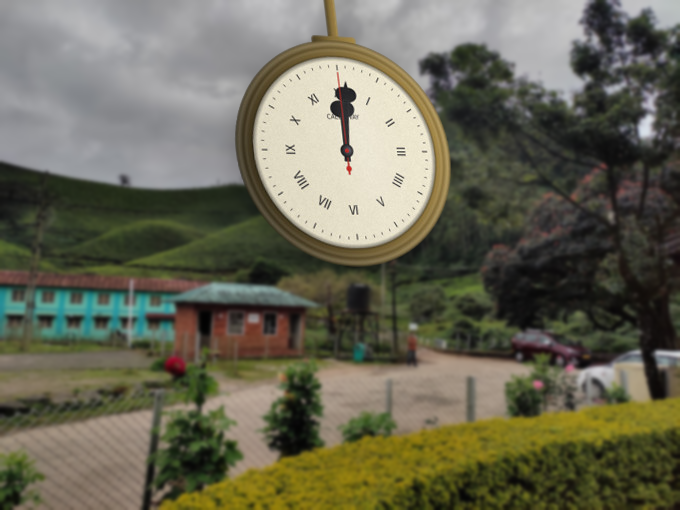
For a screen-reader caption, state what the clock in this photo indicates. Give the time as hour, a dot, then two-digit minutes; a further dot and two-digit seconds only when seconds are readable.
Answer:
12.01.00
